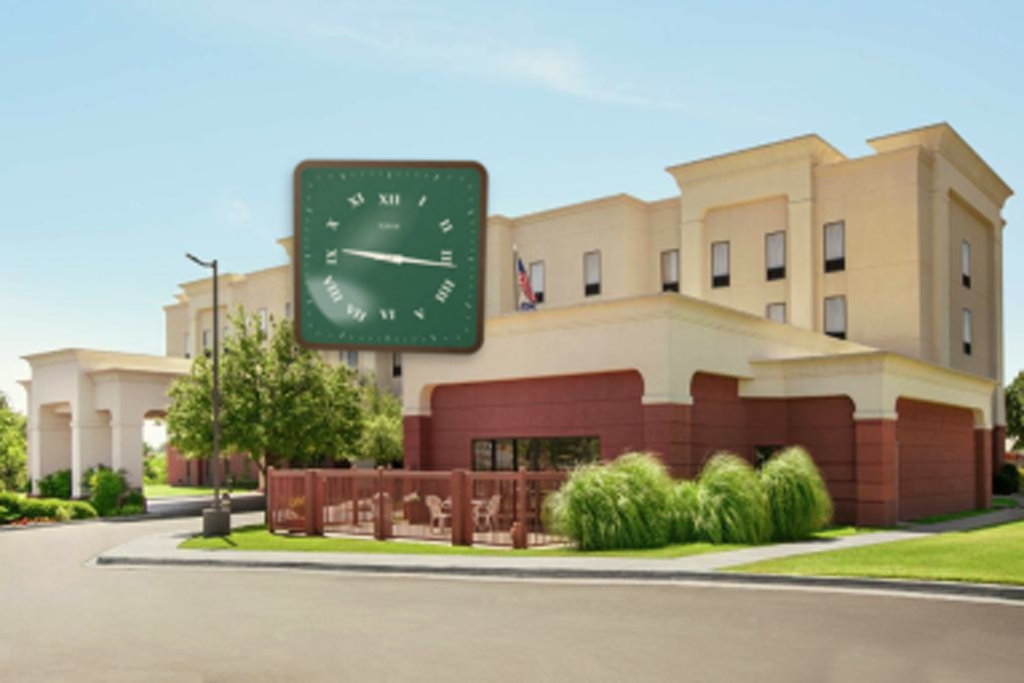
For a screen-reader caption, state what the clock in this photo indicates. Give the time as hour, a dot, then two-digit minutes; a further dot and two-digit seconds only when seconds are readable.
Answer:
9.16
